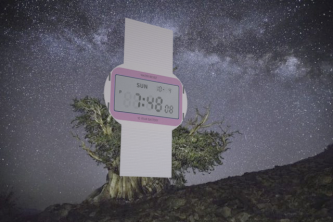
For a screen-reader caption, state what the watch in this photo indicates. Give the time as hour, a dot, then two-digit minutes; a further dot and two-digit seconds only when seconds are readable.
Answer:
7.48.08
